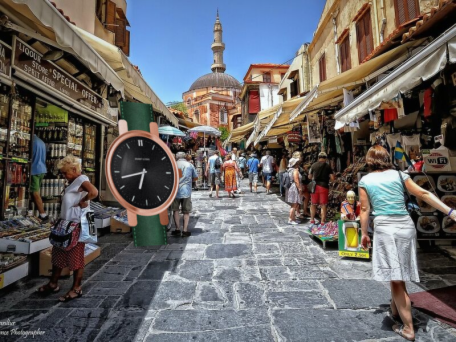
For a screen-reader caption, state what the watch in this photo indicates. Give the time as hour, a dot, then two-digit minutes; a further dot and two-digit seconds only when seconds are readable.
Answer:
6.43
